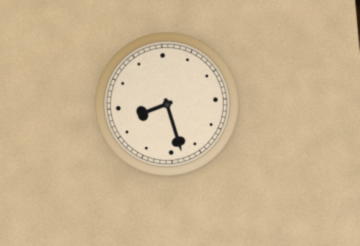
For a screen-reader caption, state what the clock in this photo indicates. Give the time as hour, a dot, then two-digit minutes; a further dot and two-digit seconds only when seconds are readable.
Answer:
8.28
